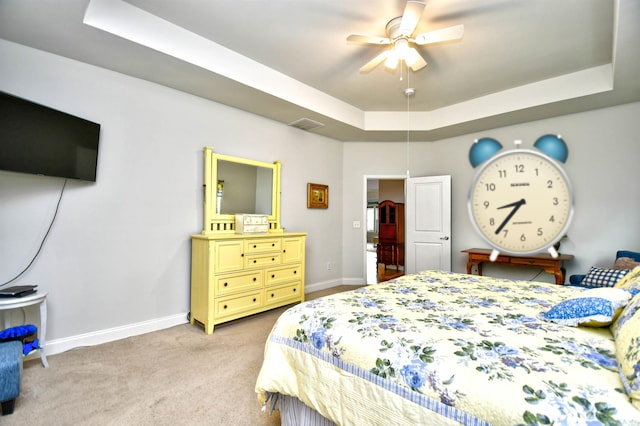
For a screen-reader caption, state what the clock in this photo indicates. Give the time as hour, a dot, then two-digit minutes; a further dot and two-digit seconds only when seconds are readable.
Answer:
8.37
